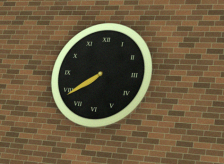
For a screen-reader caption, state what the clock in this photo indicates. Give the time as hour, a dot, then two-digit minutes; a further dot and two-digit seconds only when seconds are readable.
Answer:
7.39
